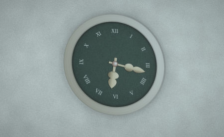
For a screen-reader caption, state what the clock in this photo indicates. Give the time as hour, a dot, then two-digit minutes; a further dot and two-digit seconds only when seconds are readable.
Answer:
6.17
